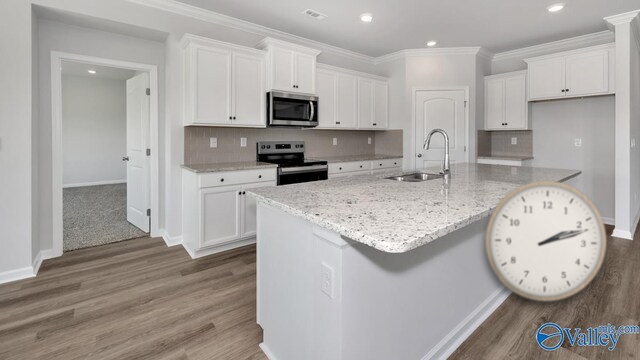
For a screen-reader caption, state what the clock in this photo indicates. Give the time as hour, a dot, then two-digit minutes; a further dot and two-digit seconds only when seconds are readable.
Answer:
2.12
